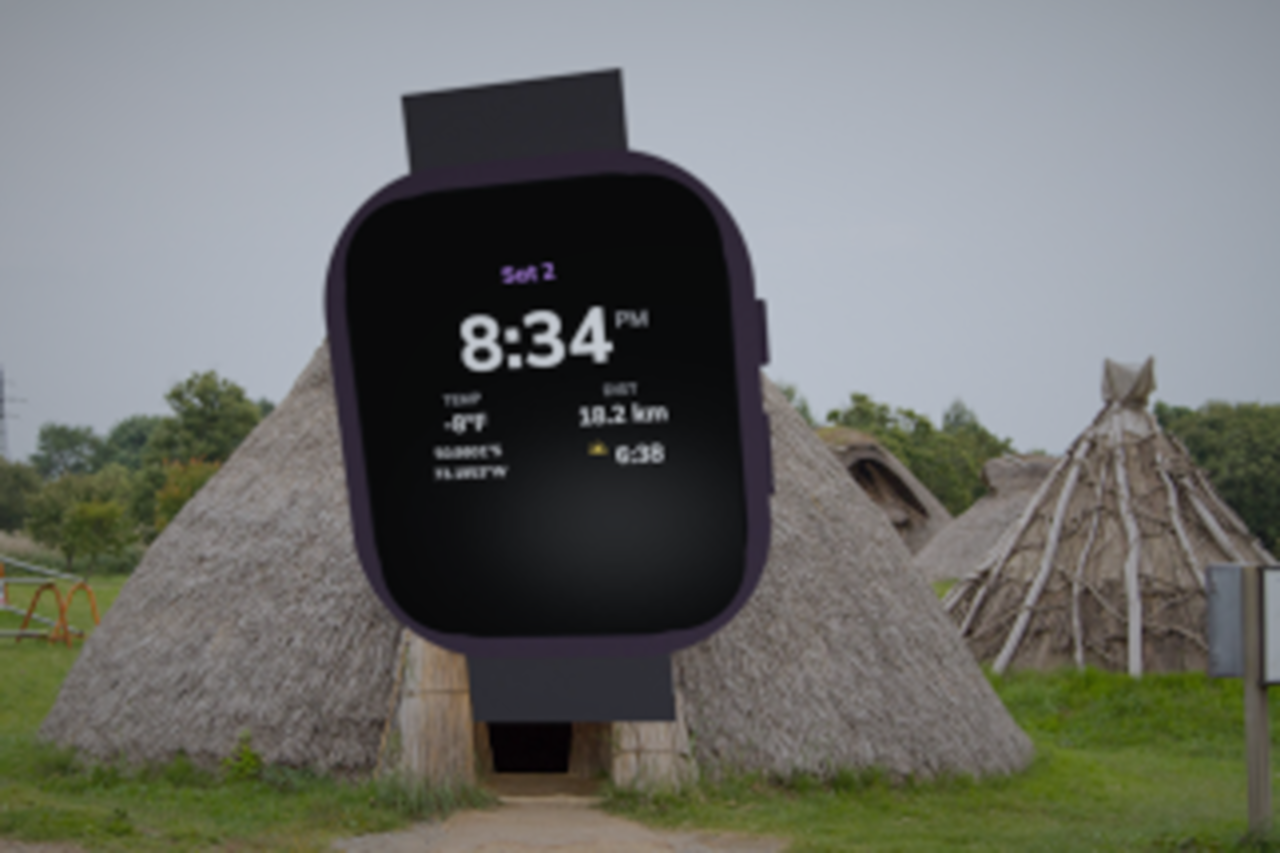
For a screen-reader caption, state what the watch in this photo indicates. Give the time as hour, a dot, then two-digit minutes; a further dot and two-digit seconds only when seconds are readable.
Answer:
8.34
